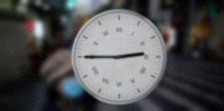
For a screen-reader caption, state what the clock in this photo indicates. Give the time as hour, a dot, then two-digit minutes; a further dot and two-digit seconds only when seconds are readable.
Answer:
2.45
